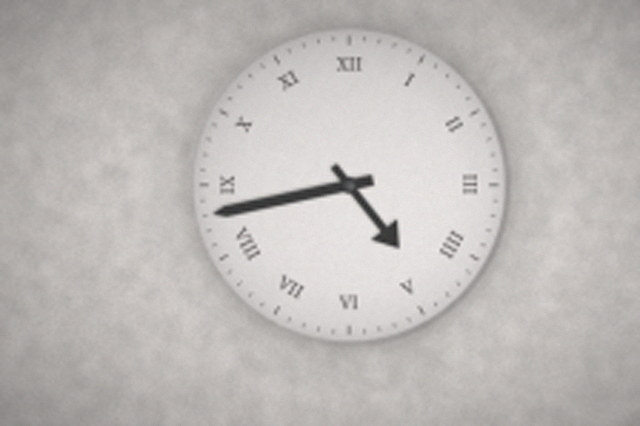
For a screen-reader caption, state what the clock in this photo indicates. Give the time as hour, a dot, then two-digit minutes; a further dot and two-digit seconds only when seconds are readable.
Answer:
4.43
